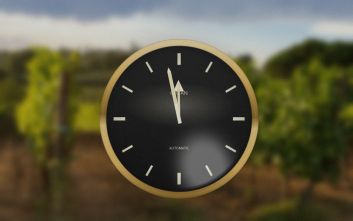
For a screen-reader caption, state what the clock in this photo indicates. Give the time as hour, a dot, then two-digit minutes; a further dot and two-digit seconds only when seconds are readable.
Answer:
11.58
